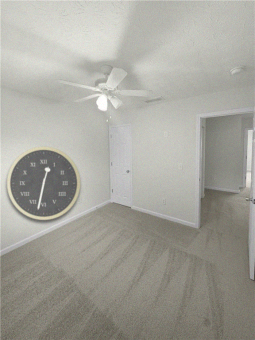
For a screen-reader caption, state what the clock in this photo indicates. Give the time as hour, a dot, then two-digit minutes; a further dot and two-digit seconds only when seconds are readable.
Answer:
12.32
